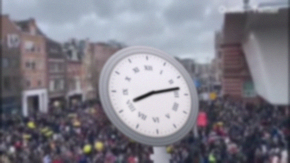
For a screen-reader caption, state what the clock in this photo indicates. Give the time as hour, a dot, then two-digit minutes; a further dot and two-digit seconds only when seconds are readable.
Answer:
8.13
